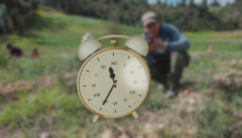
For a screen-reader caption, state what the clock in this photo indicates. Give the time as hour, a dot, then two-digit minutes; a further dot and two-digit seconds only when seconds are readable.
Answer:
11.35
